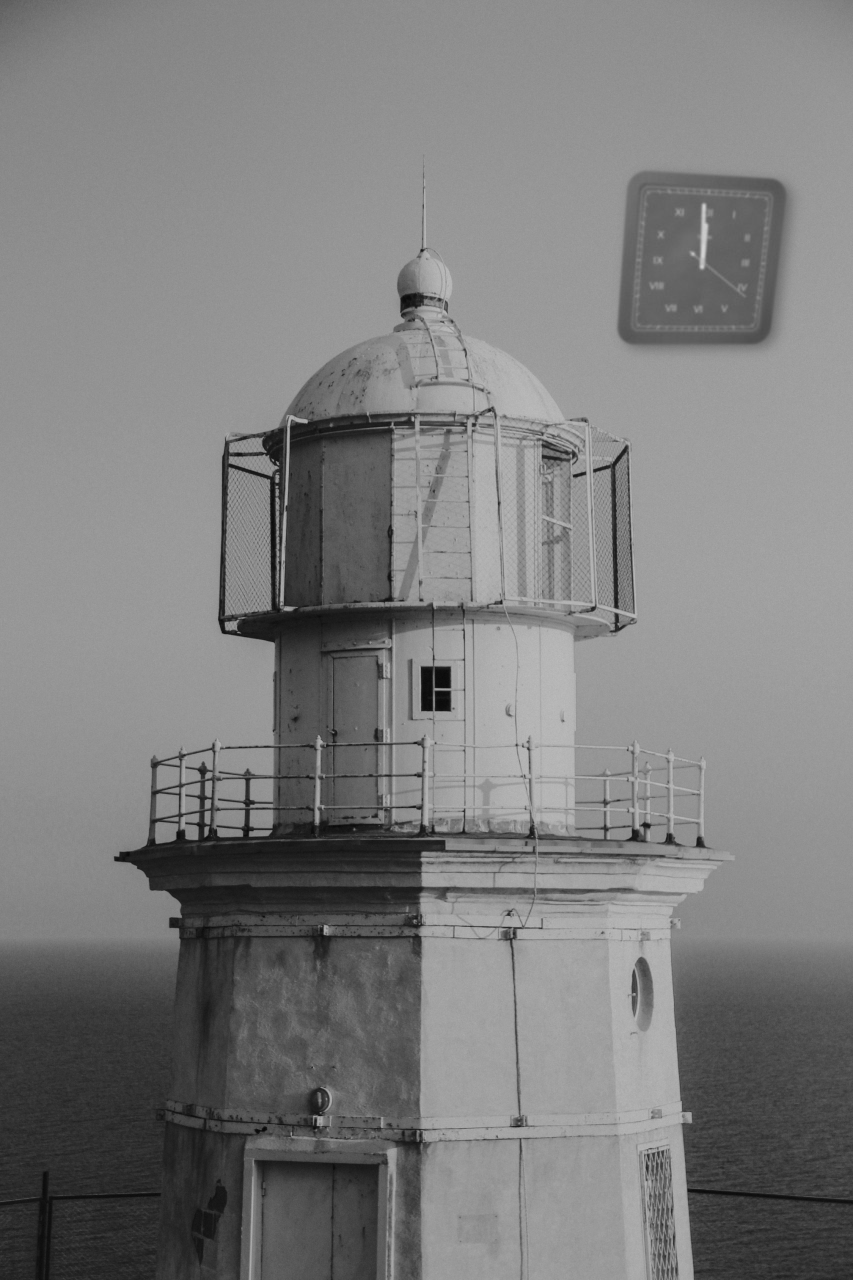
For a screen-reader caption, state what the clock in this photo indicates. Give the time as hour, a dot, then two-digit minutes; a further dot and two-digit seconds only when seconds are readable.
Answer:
11.59.21
